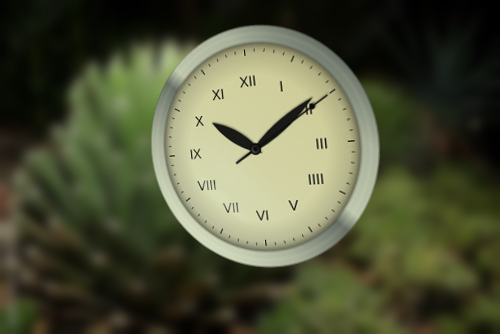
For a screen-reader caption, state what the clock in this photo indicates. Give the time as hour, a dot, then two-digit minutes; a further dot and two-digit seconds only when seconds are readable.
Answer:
10.09.10
